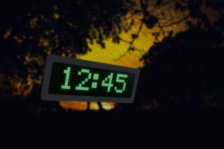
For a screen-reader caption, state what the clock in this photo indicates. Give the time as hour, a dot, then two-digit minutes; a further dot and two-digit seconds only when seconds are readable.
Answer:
12.45
